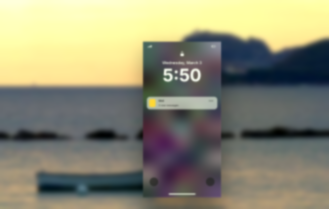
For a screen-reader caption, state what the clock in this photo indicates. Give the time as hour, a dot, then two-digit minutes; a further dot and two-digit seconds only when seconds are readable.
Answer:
5.50
